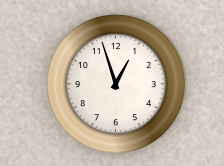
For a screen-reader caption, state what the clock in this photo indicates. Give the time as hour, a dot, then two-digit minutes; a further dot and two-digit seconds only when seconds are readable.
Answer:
12.57
